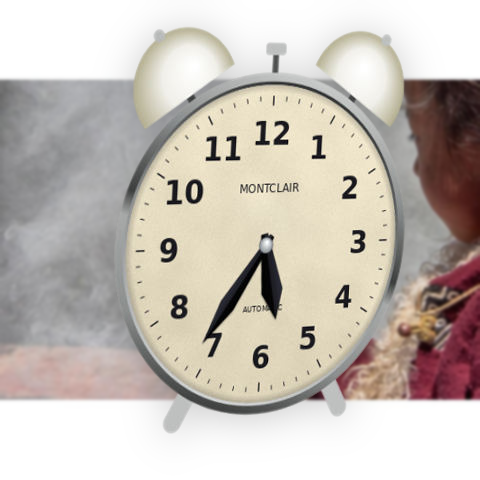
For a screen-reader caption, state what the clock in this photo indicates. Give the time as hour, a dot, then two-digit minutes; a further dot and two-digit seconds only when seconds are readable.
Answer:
5.36
